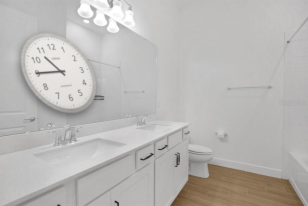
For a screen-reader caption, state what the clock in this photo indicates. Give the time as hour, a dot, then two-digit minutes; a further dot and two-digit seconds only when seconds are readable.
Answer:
10.45
